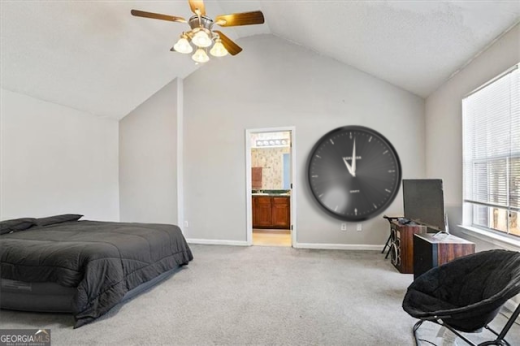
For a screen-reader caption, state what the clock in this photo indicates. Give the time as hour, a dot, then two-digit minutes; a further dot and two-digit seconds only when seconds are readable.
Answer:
11.01
